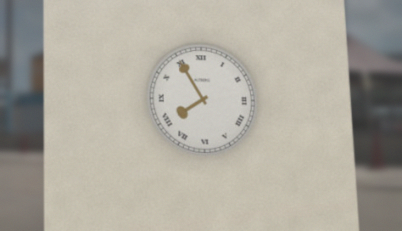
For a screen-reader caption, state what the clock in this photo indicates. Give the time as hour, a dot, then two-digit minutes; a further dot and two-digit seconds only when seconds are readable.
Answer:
7.55
